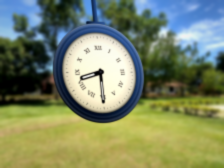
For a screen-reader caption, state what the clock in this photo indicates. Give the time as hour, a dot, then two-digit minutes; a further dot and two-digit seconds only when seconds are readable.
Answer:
8.30
